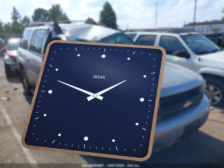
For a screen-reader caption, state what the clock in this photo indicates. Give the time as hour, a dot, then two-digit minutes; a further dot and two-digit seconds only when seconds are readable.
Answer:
1.48
